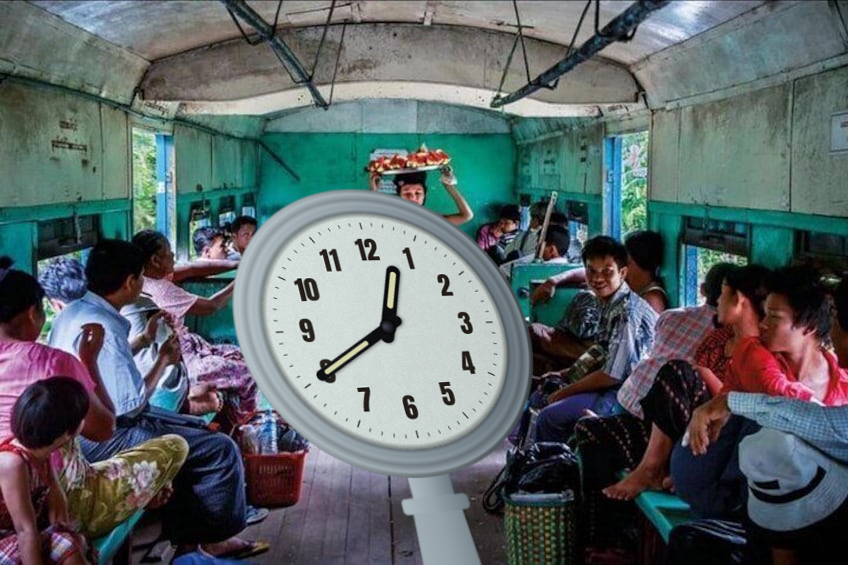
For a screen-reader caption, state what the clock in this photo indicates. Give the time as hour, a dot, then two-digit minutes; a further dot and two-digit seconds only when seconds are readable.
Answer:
12.40
